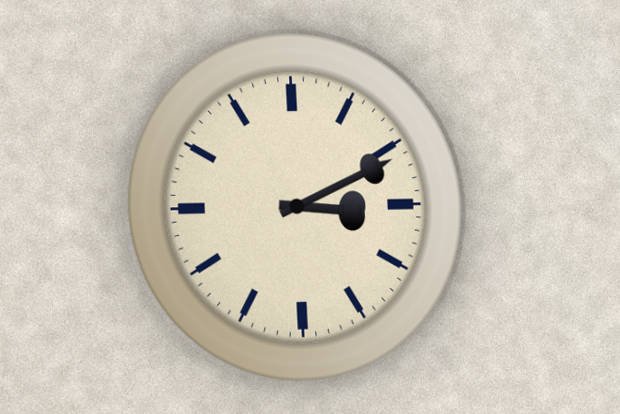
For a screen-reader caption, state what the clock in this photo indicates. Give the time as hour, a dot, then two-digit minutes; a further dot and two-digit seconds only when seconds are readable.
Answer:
3.11
